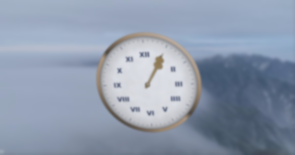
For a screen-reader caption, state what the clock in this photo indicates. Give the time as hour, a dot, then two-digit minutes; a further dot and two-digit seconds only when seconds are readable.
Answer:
1.05
